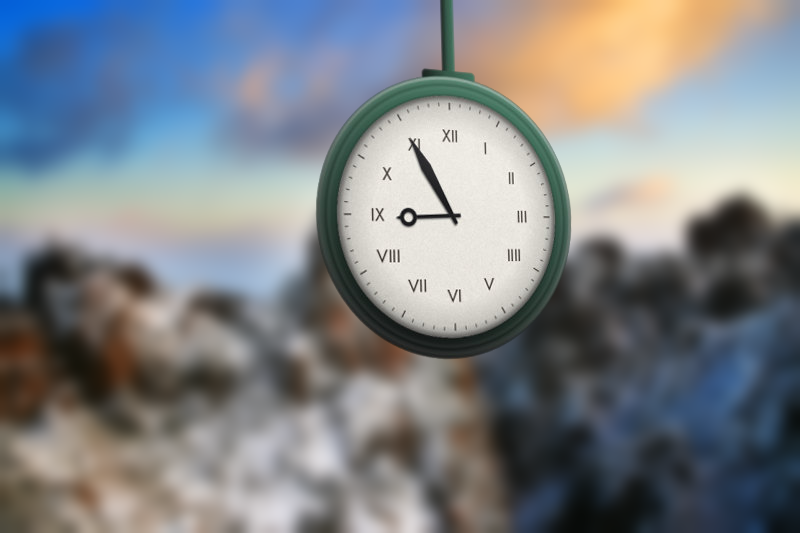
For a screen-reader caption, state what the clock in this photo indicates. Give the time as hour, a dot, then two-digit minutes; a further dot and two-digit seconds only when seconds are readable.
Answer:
8.55
